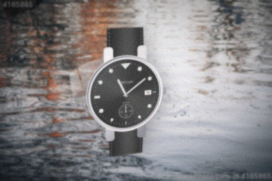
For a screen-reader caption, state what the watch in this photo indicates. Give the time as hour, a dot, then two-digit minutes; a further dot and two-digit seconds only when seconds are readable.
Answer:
11.09
